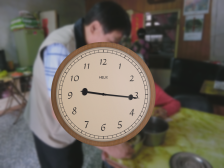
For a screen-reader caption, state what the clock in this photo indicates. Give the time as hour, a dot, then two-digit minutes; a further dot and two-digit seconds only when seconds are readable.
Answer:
9.16
